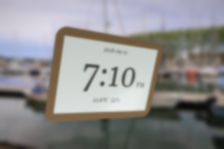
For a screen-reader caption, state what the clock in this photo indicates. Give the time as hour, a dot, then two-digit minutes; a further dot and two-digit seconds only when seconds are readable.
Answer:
7.10
